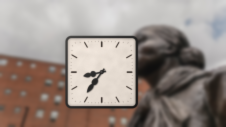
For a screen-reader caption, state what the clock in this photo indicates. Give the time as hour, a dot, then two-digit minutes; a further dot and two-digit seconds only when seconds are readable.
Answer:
8.36
